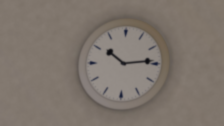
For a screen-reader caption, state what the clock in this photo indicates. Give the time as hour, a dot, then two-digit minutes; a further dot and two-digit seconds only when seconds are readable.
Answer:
10.14
